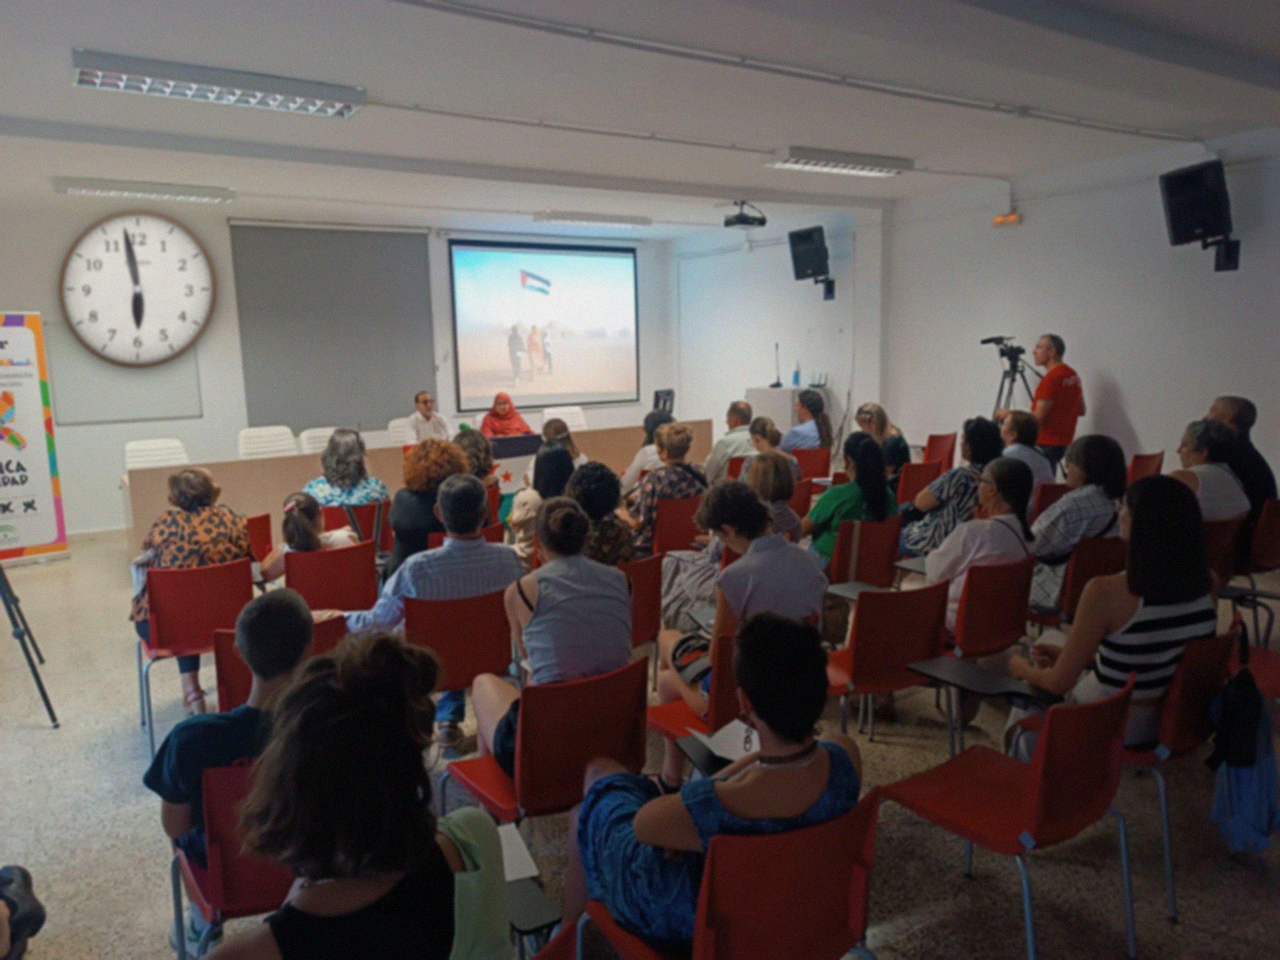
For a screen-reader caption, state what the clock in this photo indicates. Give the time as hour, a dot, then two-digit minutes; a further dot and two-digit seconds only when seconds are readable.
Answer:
5.58
